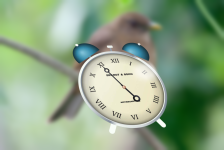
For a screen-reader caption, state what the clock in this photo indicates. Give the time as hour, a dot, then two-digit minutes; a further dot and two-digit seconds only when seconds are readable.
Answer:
4.55
